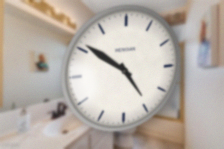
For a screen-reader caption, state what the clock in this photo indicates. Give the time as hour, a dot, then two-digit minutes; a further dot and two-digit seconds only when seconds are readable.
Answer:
4.51
